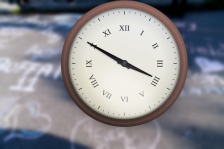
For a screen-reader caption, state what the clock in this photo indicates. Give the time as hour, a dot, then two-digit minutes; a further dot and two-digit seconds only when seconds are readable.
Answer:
3.50
